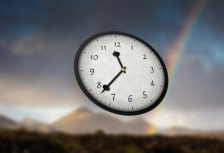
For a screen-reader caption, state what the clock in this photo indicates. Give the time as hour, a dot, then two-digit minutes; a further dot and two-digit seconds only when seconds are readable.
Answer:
11.38
